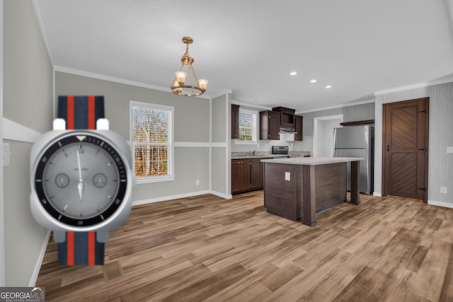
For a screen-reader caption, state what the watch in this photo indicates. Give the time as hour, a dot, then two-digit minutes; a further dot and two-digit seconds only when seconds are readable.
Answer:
5.59
